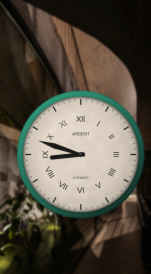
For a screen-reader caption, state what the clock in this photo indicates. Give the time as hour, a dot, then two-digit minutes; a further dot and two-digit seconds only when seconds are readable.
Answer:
8.48
